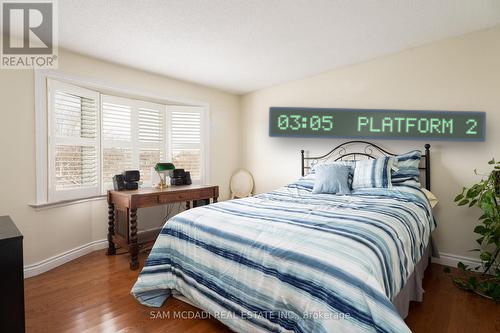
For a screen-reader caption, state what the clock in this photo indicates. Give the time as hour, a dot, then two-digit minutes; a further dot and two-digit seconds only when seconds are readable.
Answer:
3.05
